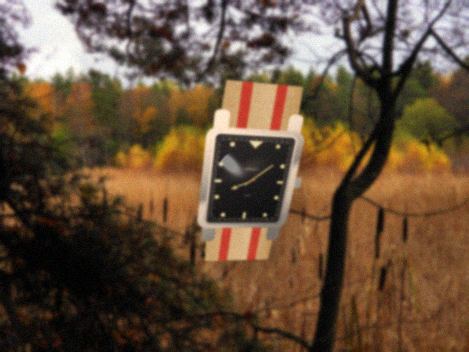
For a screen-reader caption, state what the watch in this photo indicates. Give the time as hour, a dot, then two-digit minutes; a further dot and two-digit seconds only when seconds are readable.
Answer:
8.08
